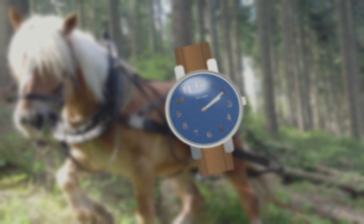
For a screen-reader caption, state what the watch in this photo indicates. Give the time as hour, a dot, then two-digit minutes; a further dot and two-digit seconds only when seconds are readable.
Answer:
2.10
